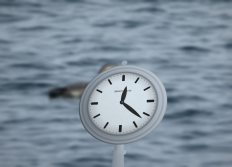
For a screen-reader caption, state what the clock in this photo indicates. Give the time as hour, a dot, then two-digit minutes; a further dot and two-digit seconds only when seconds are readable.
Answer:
12.22
